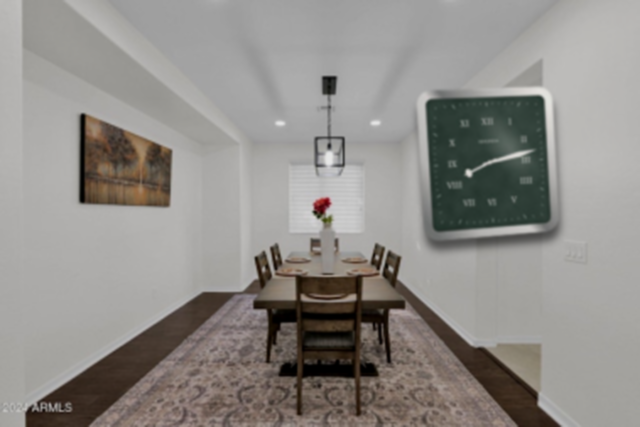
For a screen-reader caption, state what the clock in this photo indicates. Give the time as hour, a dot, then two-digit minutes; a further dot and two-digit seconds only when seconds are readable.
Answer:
8.13
